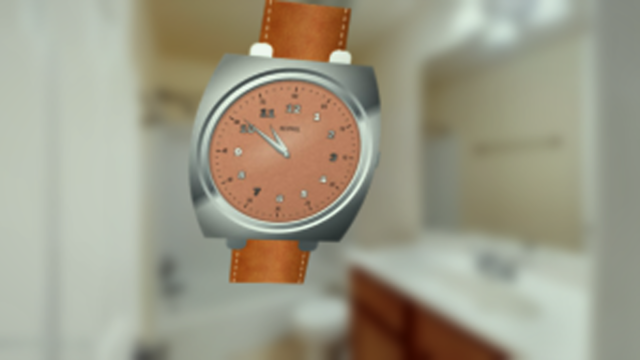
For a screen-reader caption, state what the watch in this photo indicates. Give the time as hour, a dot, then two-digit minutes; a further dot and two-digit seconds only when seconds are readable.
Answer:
10.51
